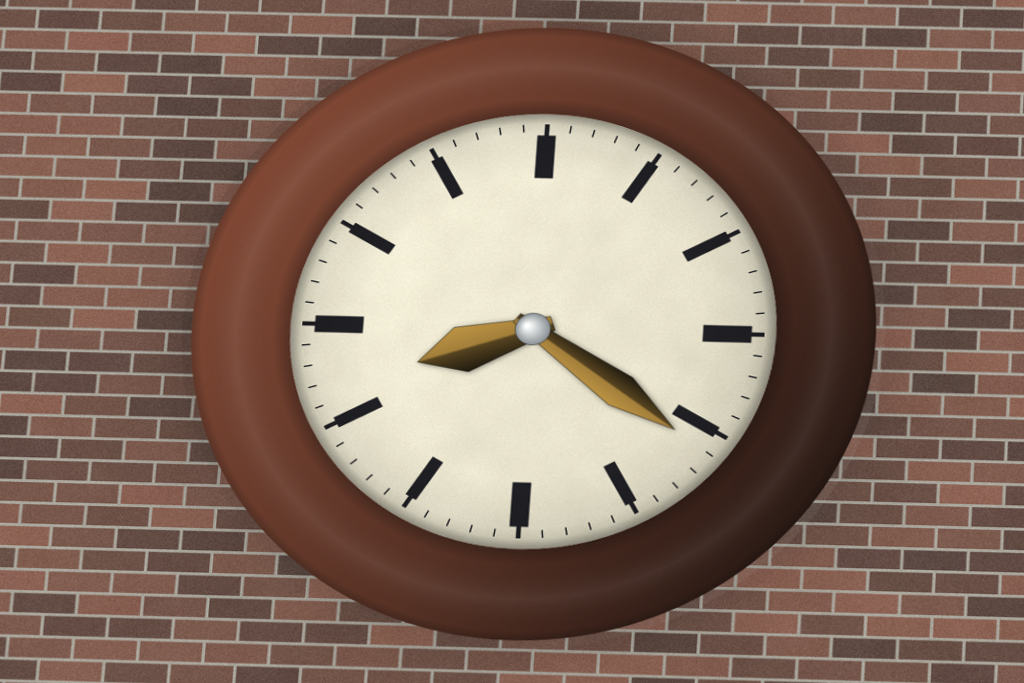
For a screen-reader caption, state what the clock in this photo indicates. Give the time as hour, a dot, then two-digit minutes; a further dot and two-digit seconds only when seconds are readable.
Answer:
8.21
